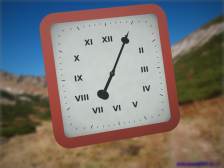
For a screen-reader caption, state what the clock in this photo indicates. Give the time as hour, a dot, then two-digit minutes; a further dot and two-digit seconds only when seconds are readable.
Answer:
7.05
